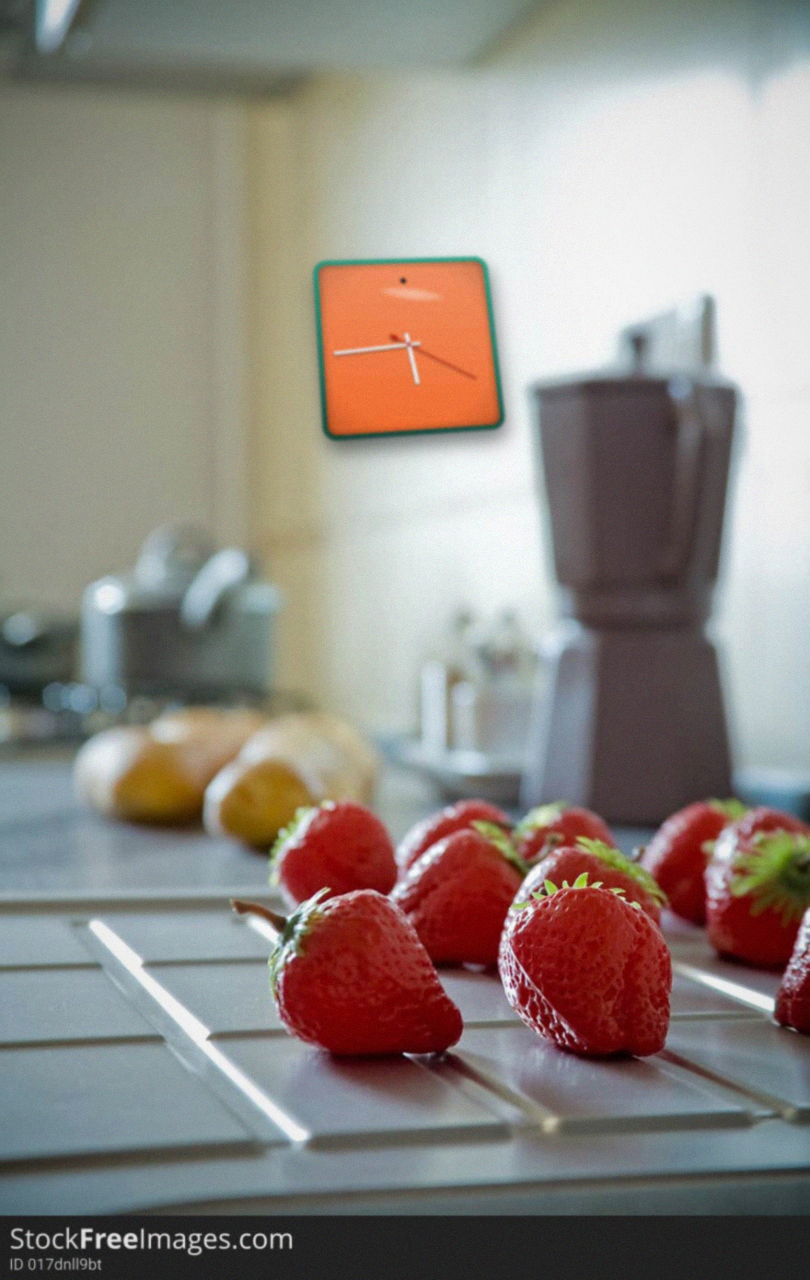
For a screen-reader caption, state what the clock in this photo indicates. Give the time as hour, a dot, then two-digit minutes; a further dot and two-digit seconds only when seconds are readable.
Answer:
5.44.20
